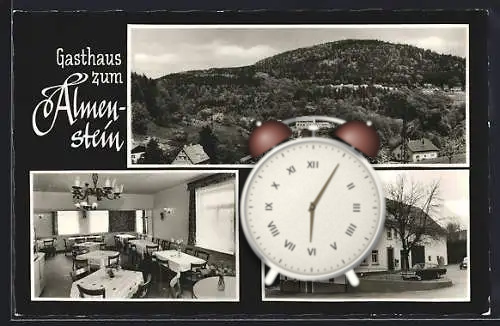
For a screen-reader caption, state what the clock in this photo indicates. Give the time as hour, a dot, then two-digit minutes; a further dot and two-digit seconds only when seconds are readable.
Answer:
6.05
